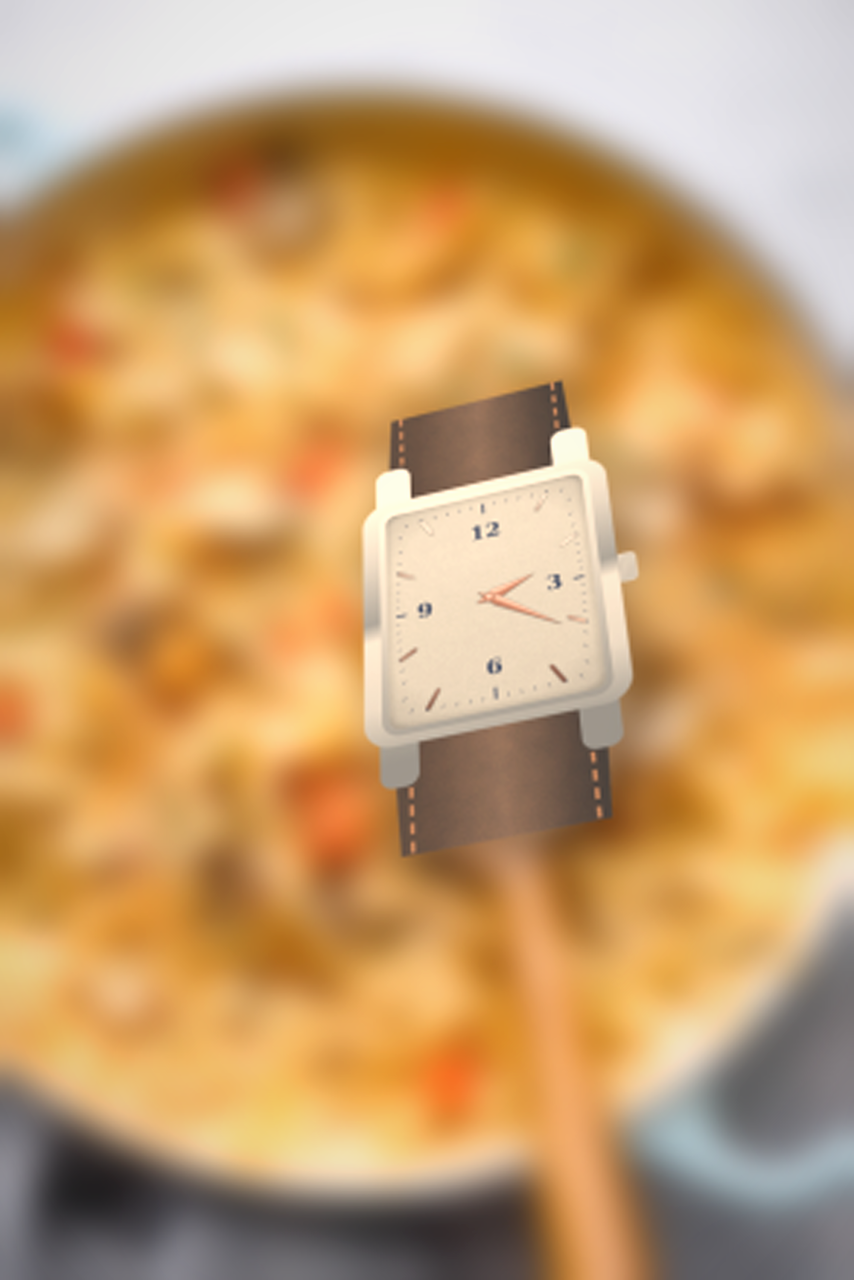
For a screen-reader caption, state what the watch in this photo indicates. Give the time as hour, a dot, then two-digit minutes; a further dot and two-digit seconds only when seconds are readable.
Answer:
2.21
